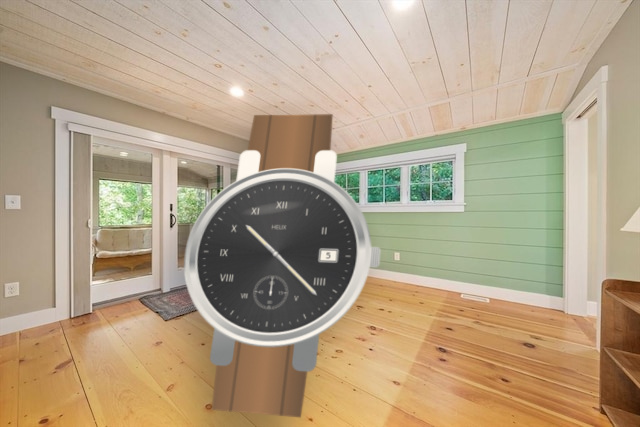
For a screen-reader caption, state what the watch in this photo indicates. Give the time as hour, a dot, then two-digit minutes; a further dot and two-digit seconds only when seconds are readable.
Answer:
10.22
